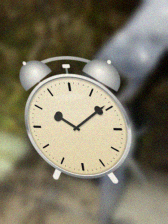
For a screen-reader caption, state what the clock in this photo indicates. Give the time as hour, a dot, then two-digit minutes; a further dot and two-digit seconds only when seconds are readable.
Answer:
10.09
